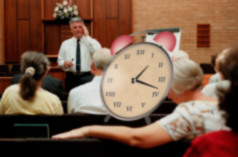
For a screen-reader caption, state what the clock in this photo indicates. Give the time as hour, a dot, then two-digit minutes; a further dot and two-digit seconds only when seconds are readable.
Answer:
1.18
